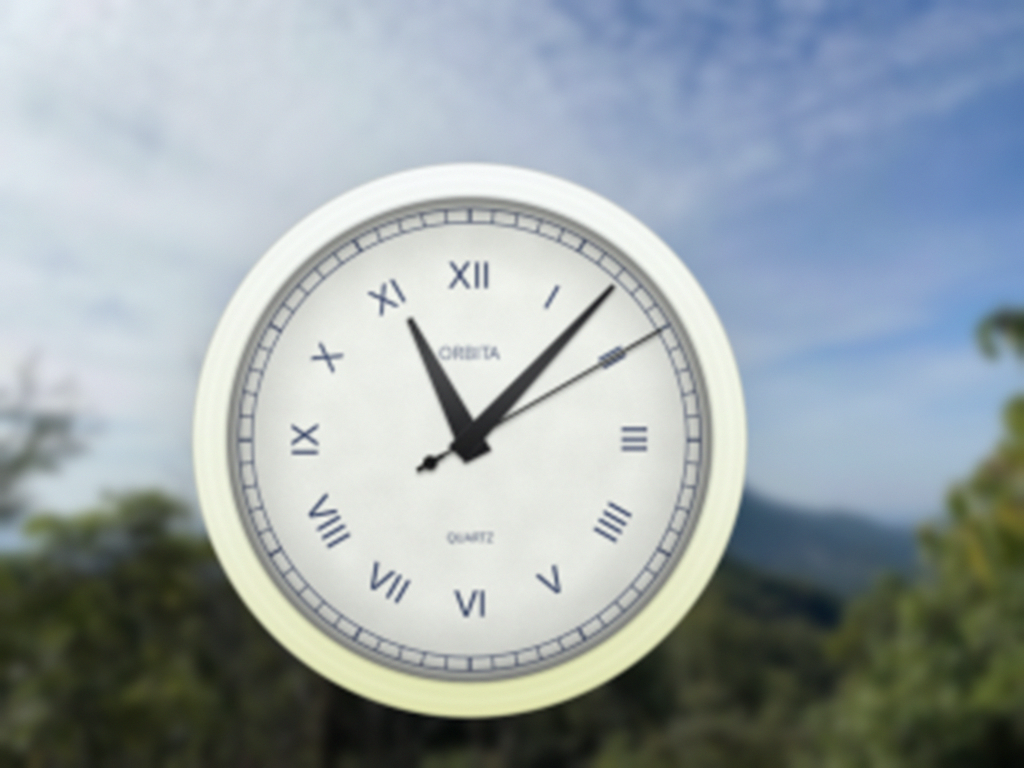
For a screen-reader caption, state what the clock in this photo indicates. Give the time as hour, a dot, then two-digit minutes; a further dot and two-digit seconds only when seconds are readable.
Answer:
11.07.10
